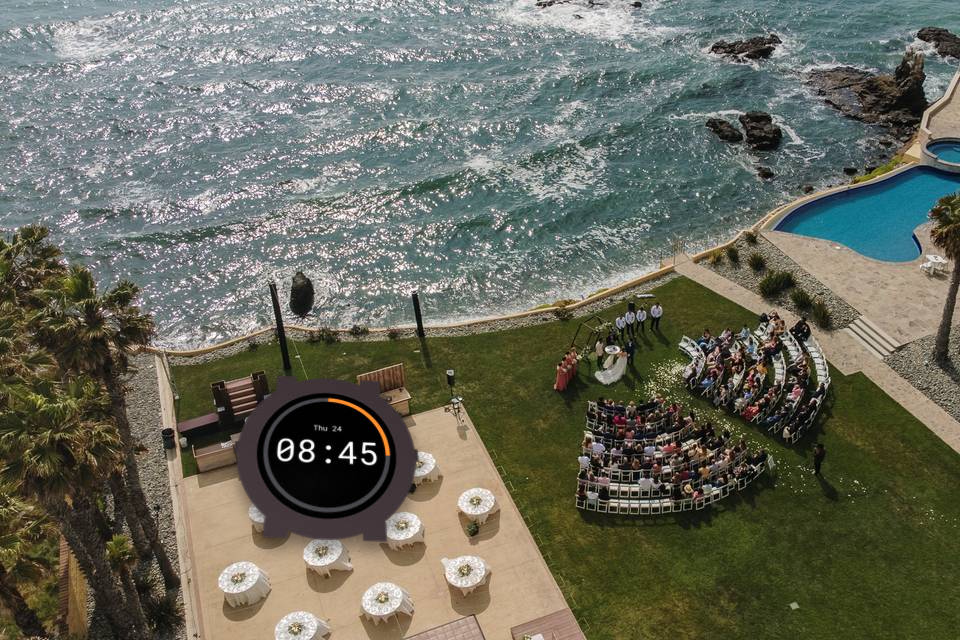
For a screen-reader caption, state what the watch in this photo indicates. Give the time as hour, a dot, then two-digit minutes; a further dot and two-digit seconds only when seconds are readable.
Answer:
8.45
